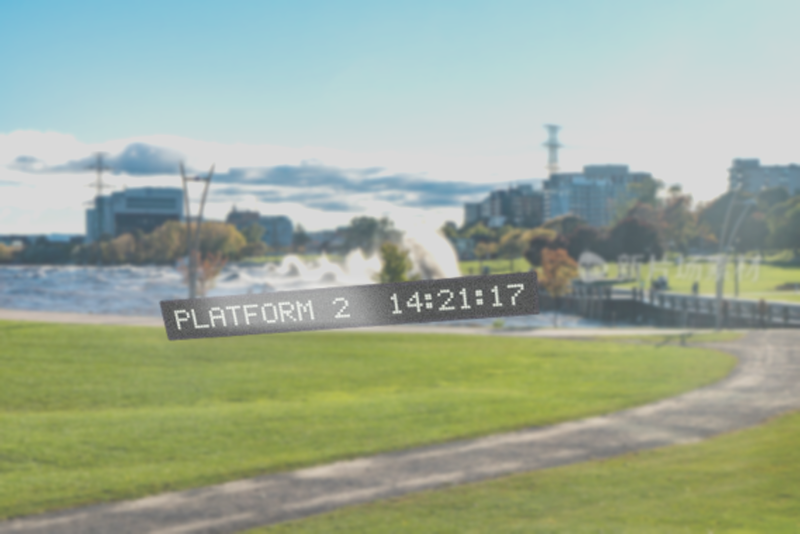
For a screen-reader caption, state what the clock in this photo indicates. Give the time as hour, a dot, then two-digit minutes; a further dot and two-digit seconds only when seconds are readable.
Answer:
14.21.17
